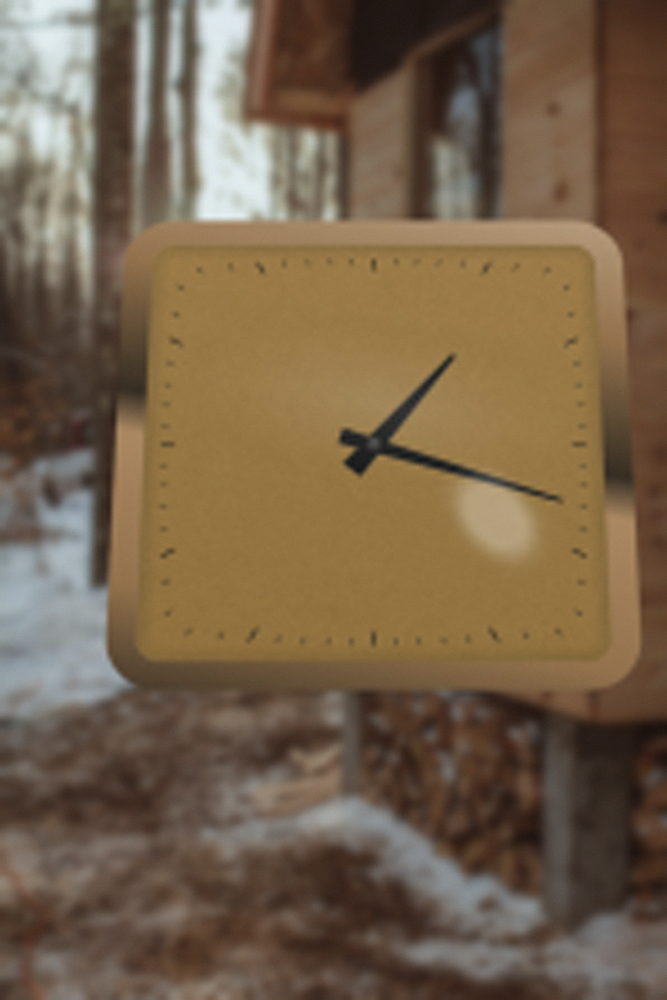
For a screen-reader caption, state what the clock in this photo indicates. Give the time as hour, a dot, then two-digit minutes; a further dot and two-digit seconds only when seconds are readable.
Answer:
1.18
